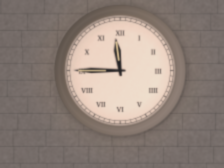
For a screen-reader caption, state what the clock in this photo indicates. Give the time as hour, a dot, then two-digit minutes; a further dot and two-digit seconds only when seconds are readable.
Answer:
11.45
